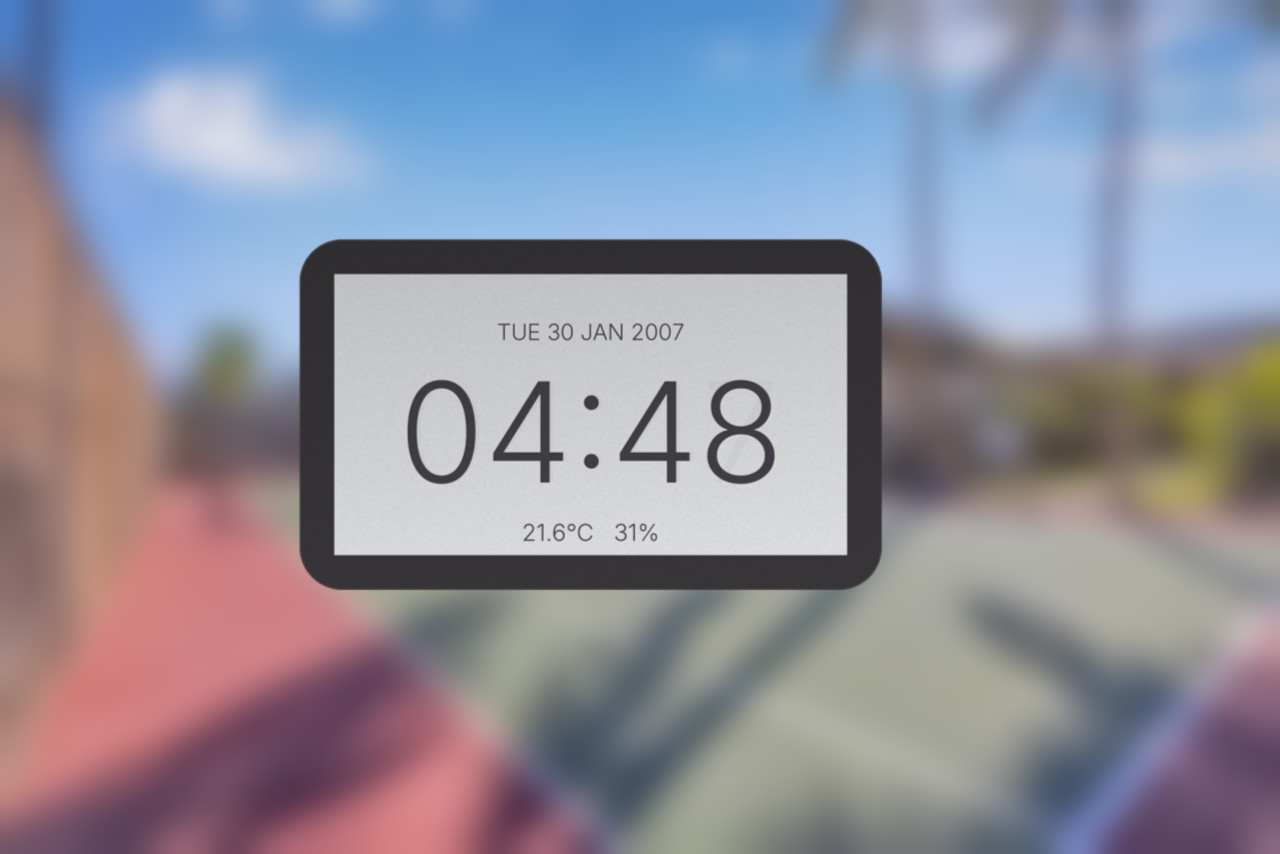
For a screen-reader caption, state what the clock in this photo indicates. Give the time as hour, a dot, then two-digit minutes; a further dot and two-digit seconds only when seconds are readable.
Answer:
4.48
